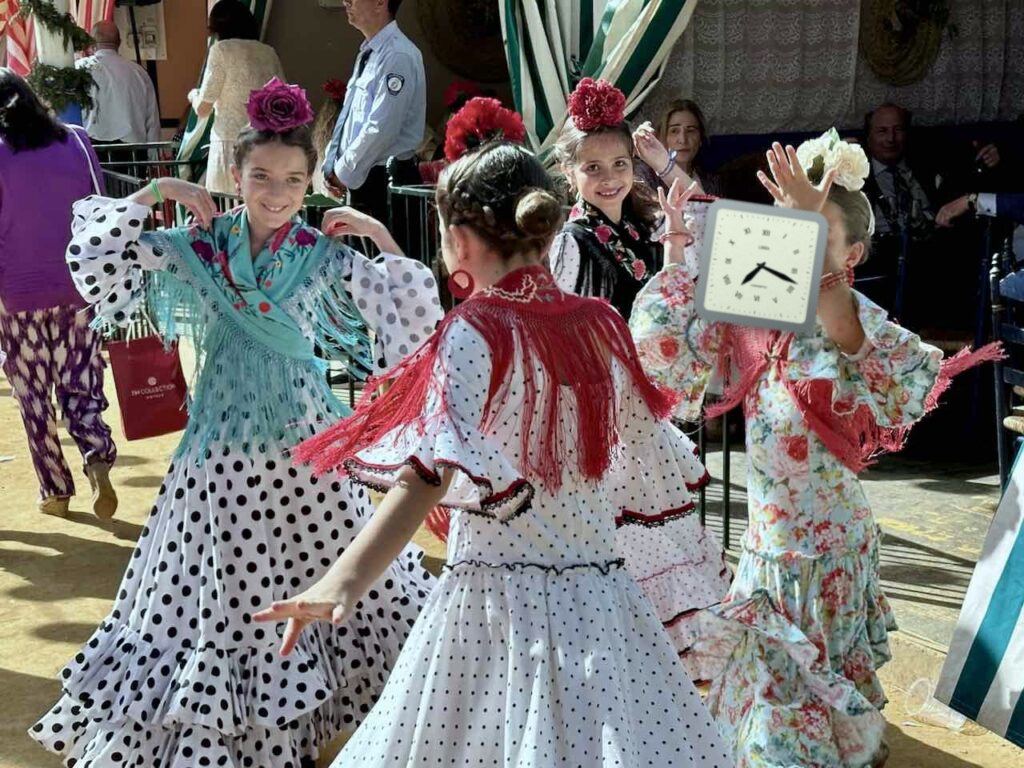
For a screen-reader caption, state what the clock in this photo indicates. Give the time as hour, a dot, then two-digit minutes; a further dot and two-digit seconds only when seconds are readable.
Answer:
7.18
